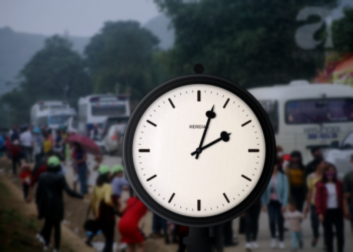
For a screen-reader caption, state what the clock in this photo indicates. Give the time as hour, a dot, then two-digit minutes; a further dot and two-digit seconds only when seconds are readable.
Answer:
2.03
